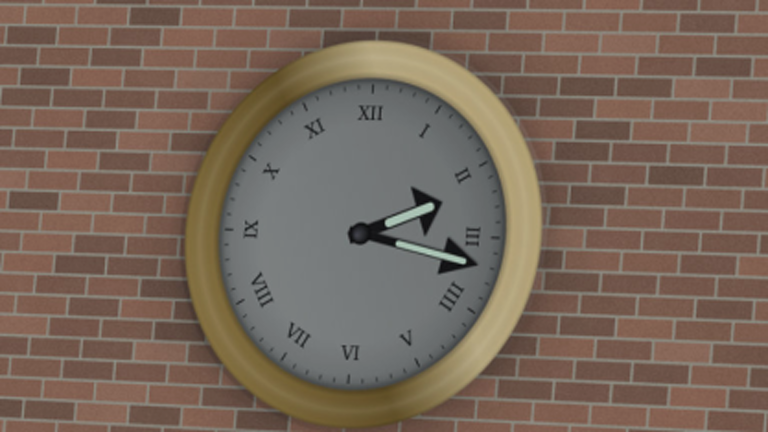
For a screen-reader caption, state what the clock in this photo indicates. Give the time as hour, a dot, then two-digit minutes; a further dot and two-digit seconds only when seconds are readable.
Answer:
2.17
